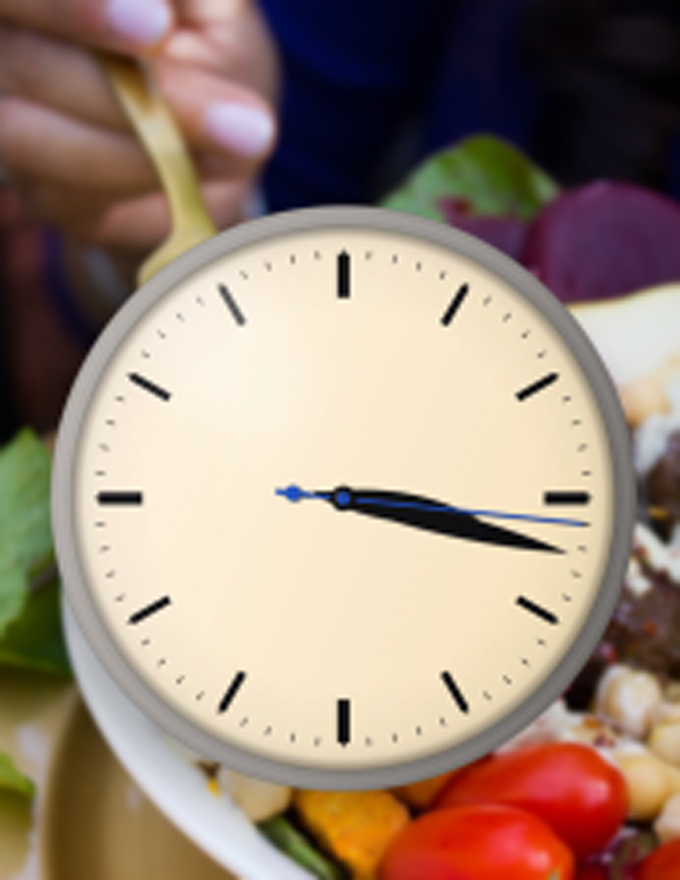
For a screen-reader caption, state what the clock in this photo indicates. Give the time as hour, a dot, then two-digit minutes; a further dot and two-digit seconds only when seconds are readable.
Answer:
3.17.16
